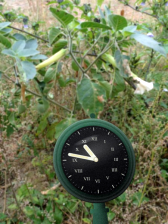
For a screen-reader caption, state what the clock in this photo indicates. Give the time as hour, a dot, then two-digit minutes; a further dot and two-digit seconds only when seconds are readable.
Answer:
10.47
